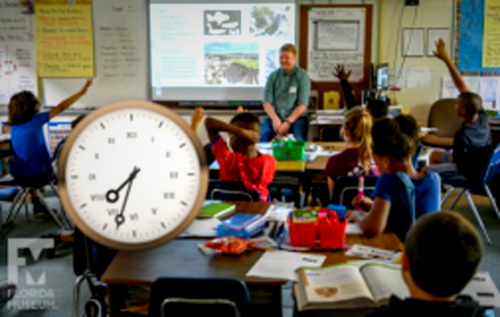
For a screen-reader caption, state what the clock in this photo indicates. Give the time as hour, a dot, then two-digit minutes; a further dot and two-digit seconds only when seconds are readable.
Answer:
7.33
